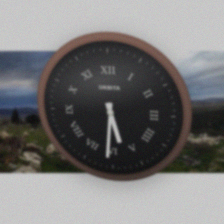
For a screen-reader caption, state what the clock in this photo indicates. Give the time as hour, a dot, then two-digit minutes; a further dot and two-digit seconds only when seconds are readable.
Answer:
5.31
